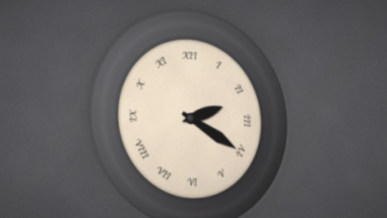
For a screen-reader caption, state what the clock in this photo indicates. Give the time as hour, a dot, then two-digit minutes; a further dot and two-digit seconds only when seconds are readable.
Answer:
2.20
